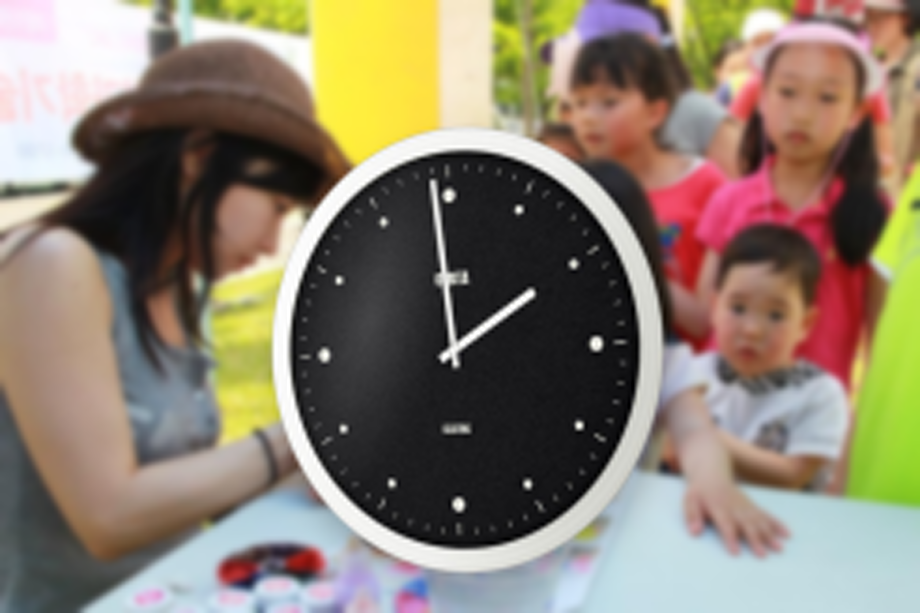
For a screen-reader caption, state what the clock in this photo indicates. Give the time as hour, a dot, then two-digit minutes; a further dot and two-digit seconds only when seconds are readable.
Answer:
1.59
